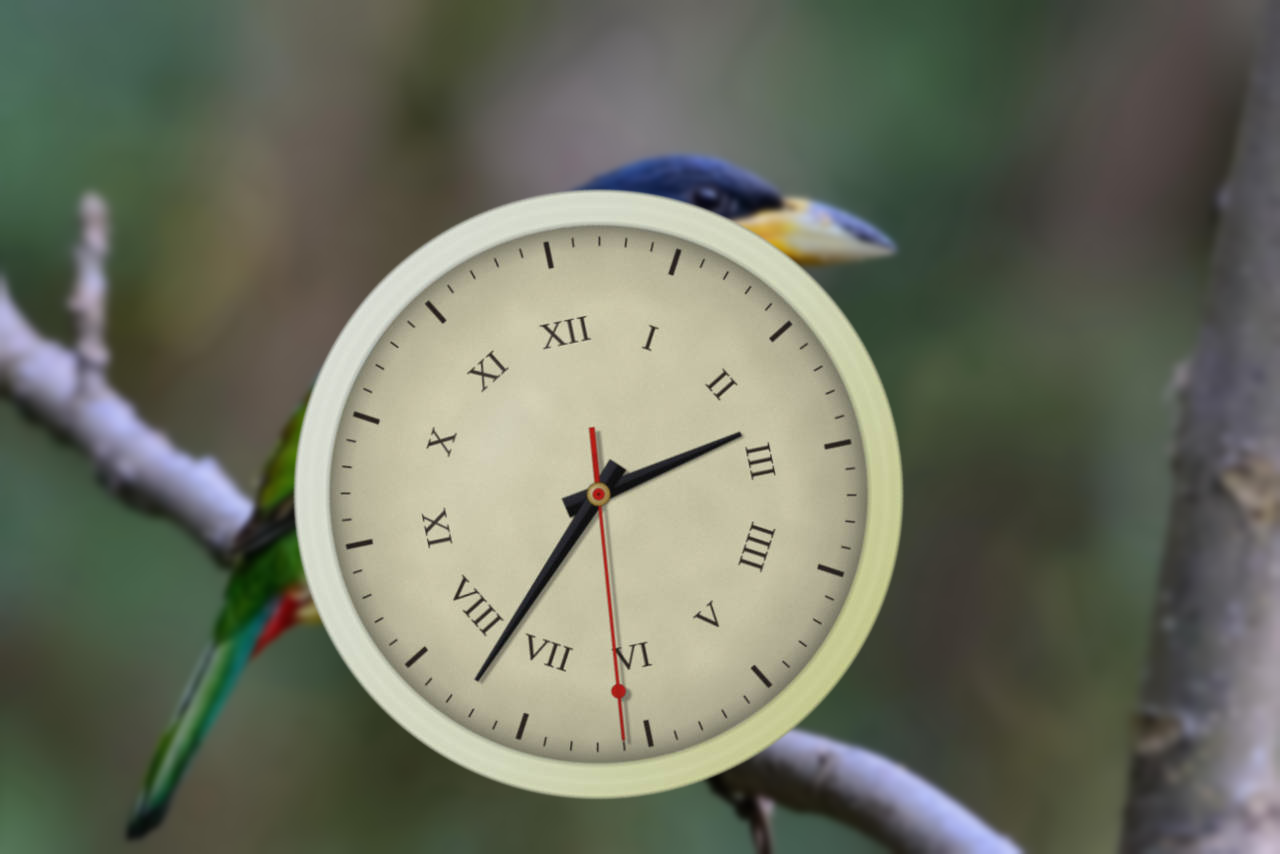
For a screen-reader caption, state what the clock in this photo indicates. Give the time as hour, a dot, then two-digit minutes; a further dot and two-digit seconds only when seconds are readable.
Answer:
2.37.31
